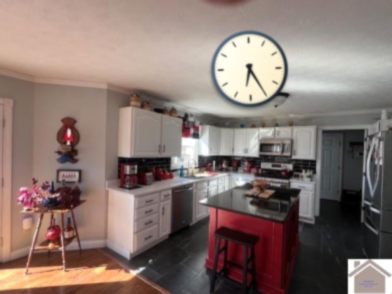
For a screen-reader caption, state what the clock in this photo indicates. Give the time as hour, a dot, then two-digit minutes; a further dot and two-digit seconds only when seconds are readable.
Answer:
6.25
